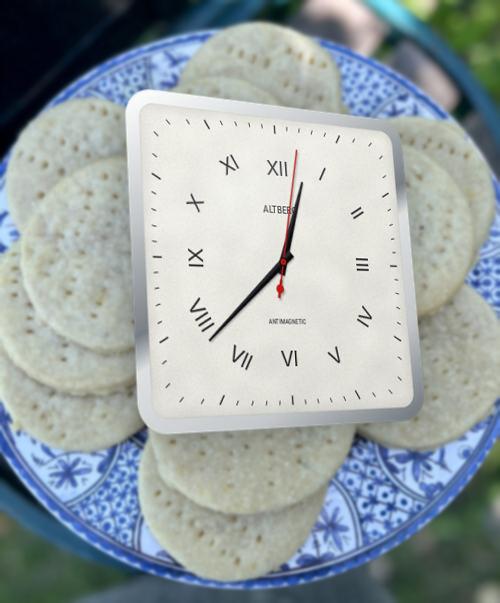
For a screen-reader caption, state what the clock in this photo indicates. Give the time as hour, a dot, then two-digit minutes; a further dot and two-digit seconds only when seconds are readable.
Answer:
12.38.02
